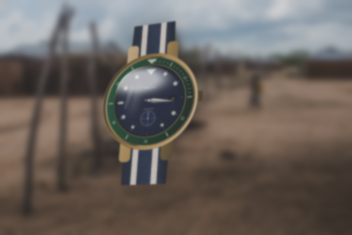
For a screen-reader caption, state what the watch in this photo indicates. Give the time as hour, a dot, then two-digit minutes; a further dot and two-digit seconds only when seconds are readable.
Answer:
3.16
